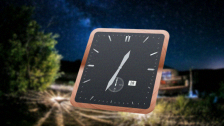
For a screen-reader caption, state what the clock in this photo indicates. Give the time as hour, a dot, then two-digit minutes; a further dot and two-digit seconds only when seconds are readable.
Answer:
12.33
